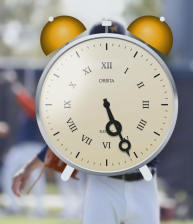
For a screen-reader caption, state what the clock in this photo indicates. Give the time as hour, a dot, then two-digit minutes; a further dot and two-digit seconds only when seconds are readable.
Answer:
5.26
